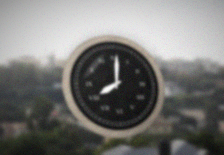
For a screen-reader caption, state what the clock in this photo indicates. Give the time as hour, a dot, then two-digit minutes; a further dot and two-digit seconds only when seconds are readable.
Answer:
8.01
